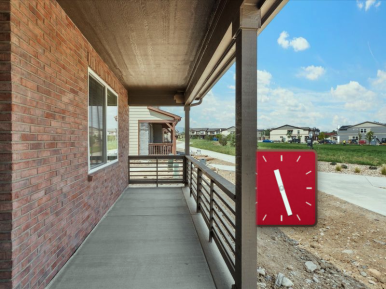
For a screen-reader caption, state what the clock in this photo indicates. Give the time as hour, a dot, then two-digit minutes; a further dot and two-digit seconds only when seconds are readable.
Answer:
11.27
